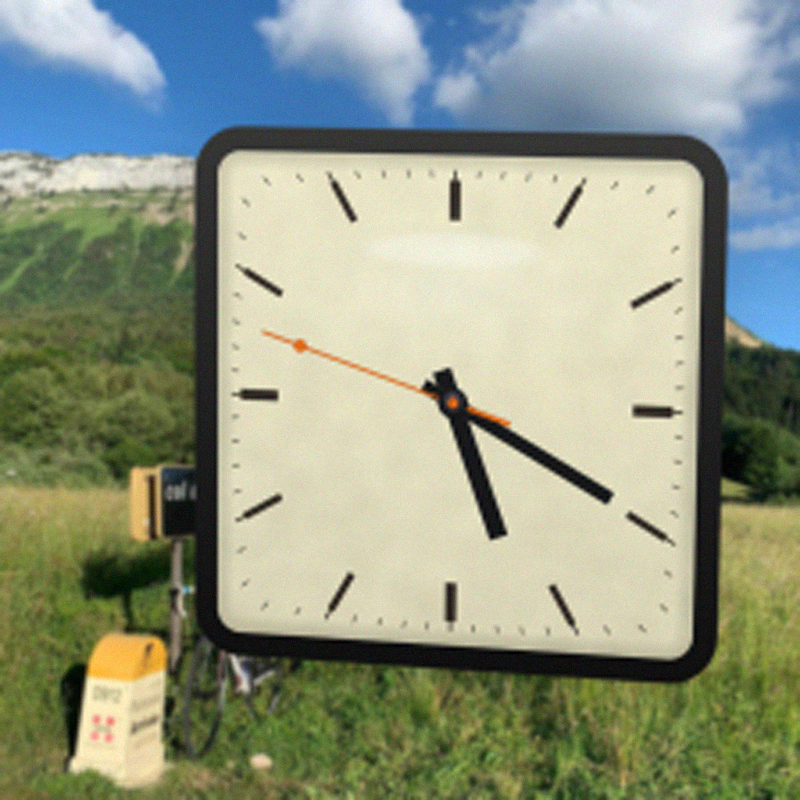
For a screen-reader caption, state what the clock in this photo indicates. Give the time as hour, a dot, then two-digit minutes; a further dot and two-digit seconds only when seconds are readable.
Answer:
5.19.48
